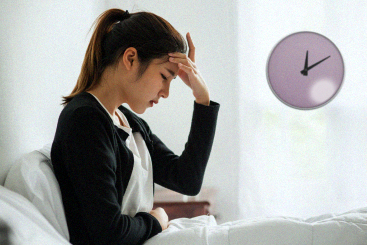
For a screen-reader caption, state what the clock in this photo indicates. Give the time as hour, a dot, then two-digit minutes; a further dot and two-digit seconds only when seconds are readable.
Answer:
12.10
